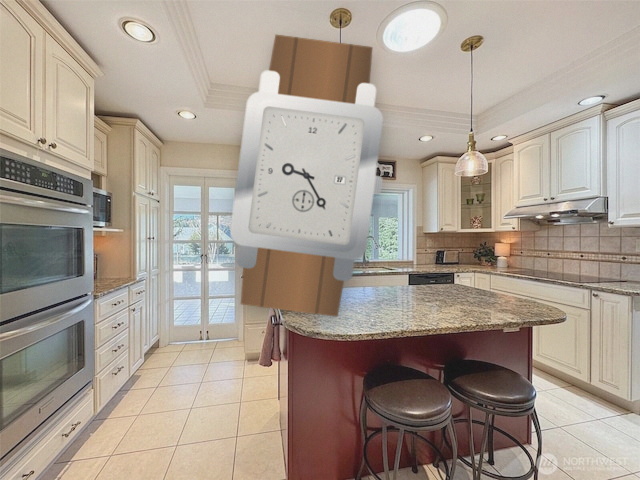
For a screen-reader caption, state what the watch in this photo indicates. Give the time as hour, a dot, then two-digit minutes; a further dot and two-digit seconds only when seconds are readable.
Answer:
9.24
